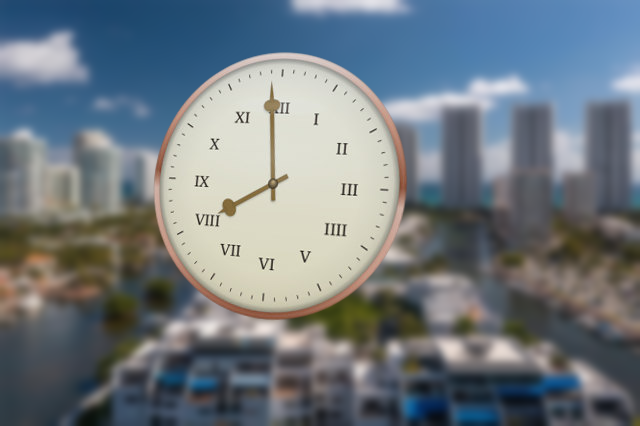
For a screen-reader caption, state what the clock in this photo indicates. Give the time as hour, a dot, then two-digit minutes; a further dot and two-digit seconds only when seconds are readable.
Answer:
7.59
